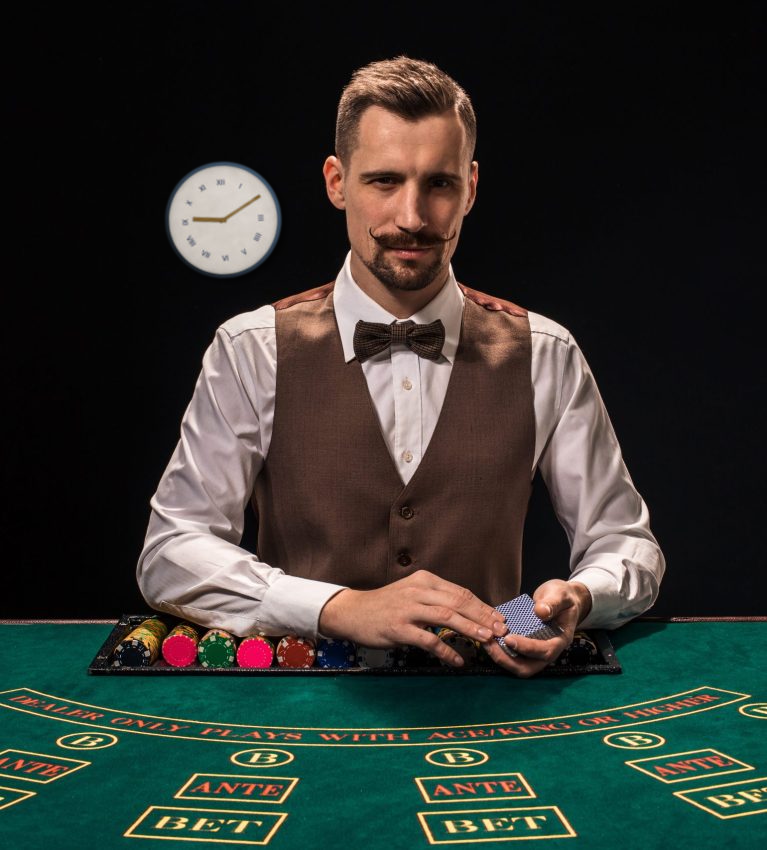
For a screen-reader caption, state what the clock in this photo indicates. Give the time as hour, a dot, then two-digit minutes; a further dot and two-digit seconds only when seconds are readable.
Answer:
9.10
